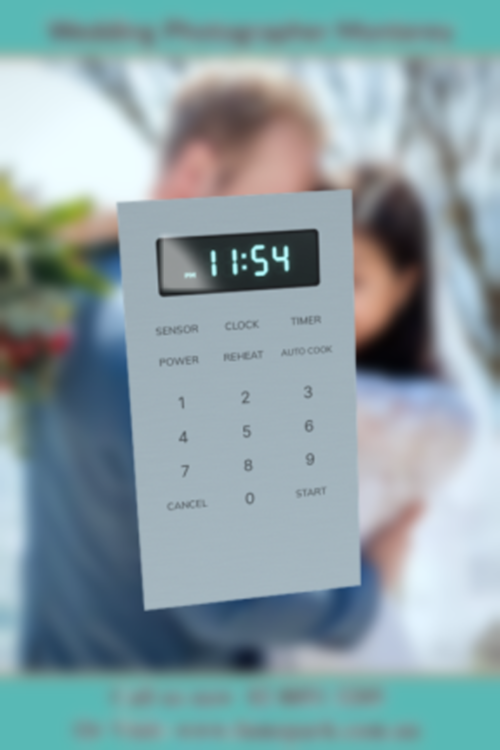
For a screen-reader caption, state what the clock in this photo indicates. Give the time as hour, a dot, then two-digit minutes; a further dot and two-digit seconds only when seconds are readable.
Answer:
11.54
